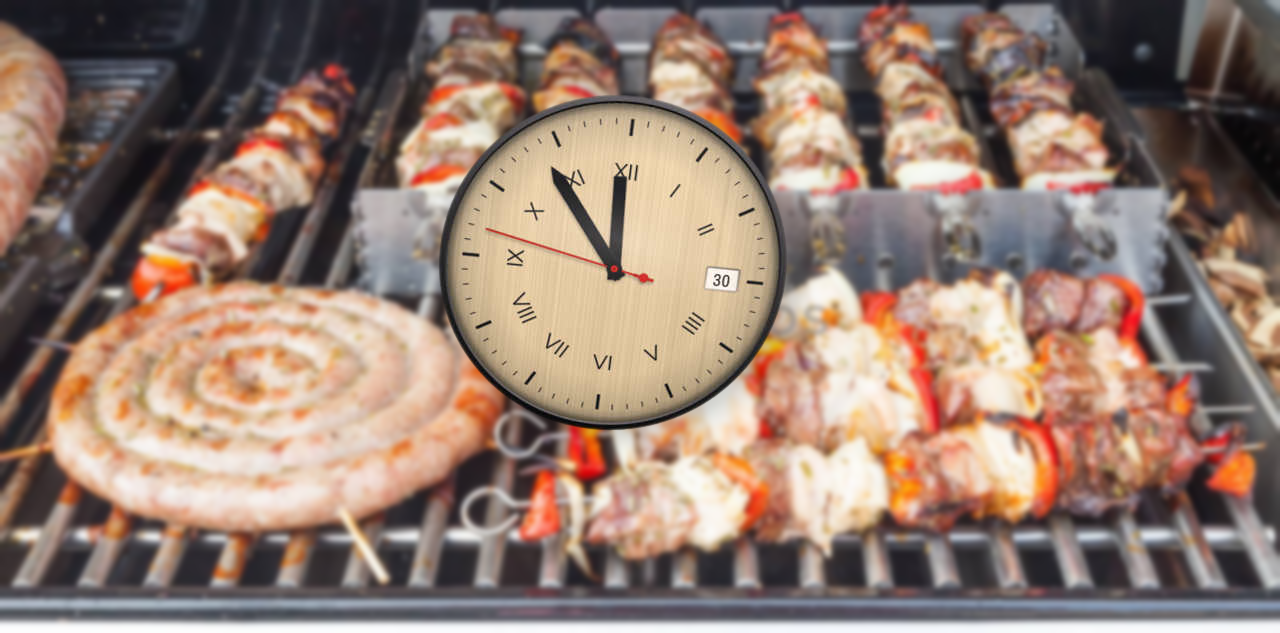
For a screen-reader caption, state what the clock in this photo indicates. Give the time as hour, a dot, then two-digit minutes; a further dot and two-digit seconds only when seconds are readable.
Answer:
11.53.47
